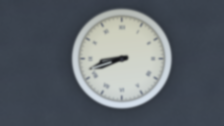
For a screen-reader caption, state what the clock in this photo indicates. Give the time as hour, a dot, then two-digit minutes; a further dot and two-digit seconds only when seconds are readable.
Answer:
8.42
